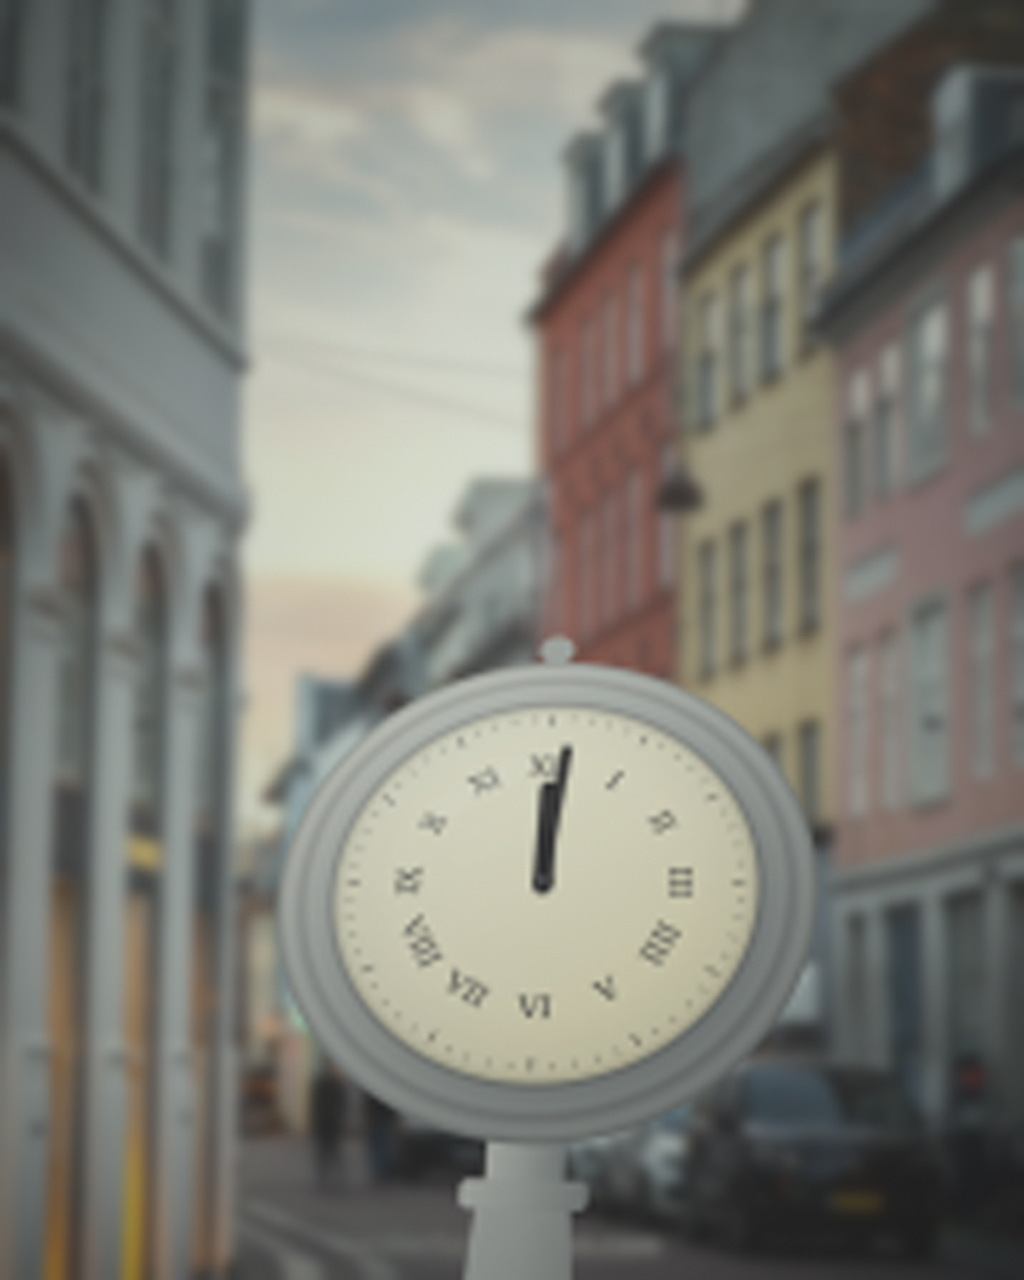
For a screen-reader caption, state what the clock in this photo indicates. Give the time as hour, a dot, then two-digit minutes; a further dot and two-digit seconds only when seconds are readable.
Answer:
12.01
